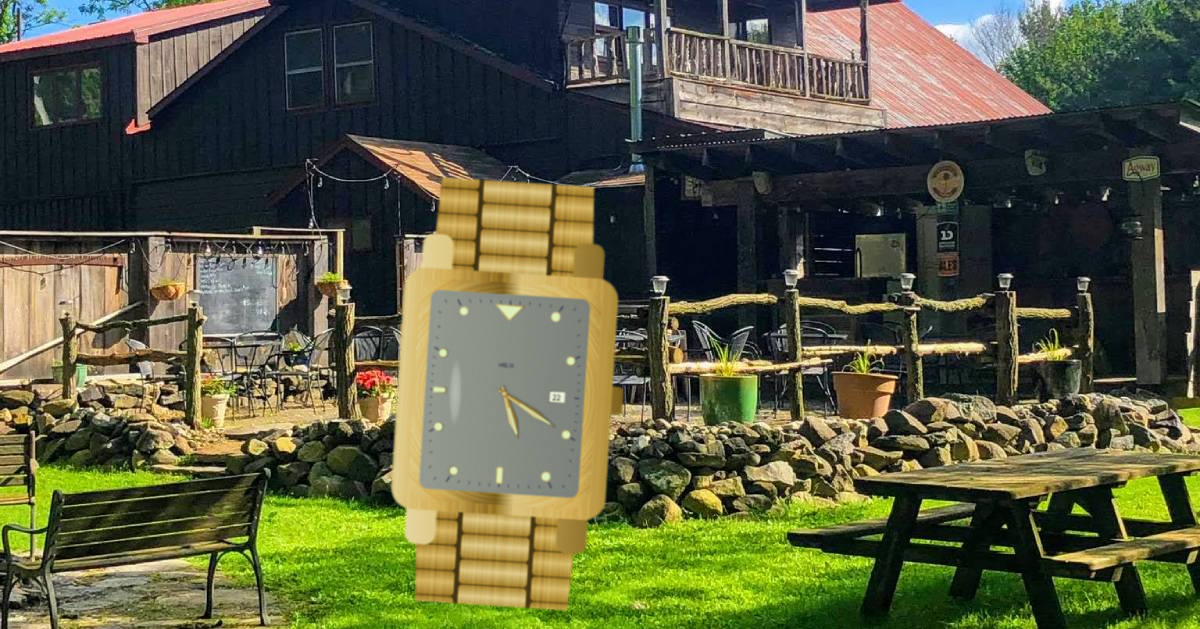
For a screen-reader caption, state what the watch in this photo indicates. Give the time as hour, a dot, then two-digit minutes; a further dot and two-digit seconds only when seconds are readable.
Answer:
5.20
